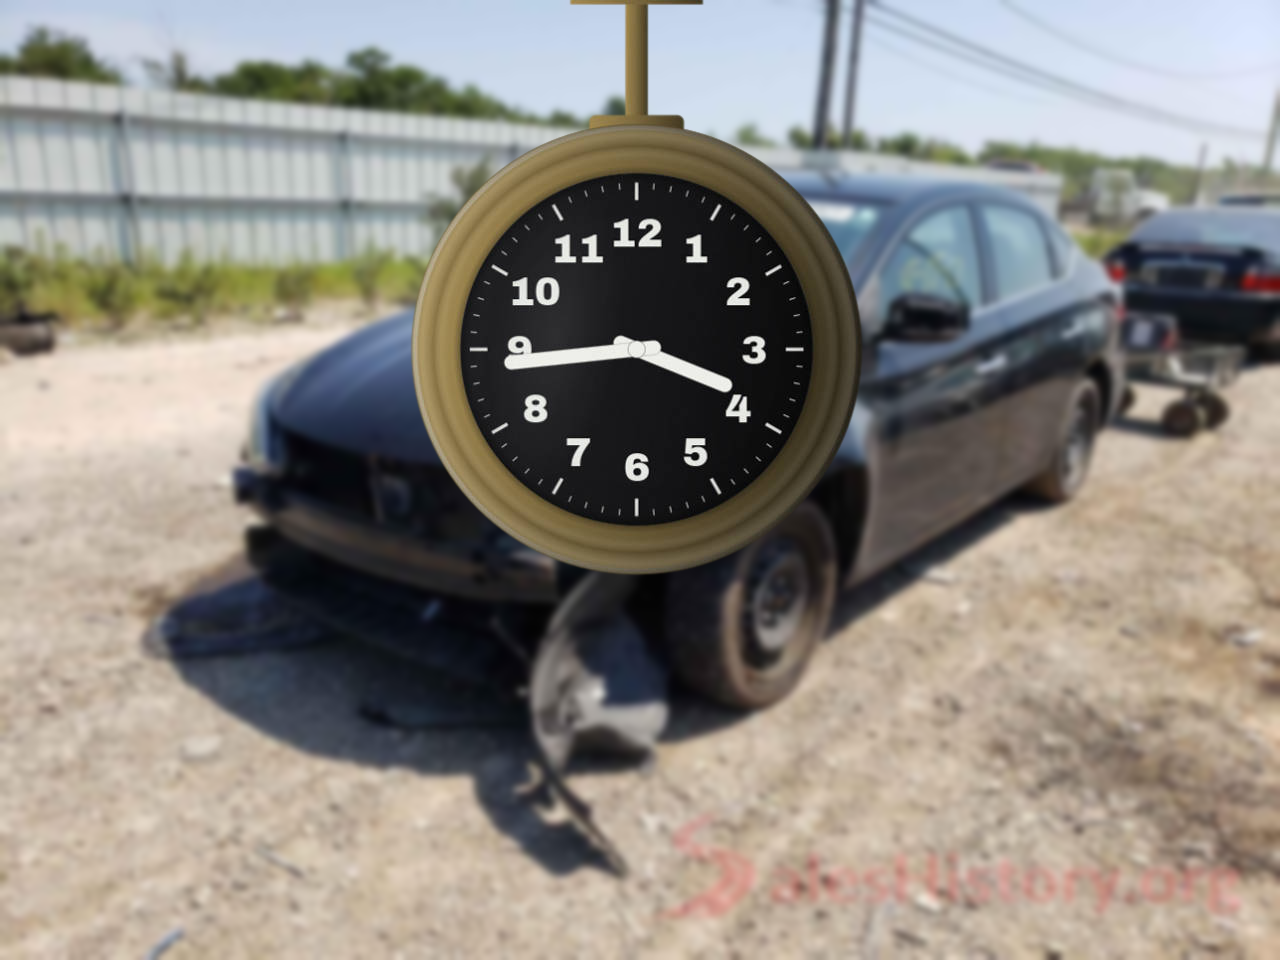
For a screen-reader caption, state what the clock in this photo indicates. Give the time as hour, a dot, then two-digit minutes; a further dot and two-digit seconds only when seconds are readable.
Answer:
3.44
